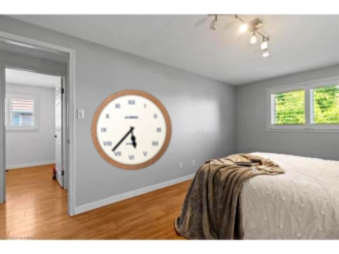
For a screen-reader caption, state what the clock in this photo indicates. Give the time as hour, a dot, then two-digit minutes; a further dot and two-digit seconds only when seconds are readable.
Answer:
5.37
